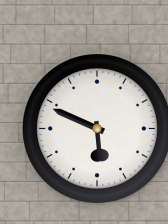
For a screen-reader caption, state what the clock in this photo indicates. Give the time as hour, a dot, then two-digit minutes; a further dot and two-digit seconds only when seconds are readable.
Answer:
5.49
